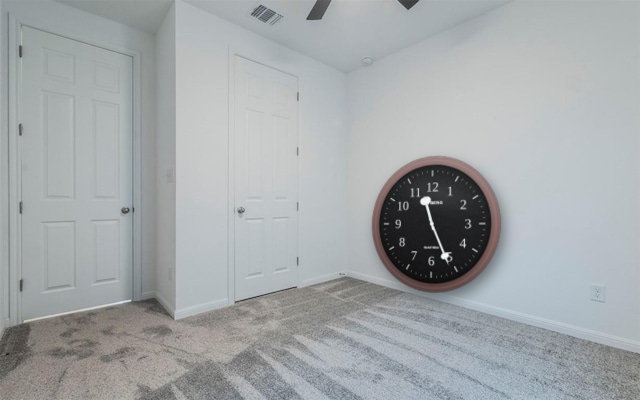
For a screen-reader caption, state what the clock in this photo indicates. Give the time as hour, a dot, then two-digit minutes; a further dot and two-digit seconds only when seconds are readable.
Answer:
11.26
